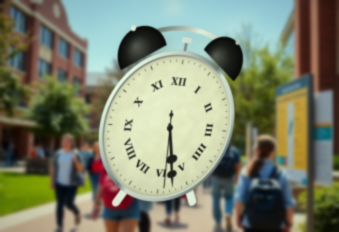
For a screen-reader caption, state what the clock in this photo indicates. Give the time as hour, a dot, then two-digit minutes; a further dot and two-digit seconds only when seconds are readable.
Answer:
5.27.29
